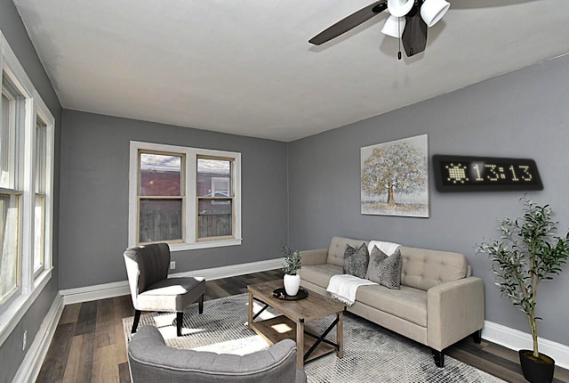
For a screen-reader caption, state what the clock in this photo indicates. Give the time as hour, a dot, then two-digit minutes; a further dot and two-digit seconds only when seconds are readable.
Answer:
13.13
